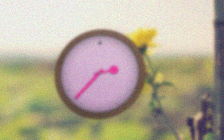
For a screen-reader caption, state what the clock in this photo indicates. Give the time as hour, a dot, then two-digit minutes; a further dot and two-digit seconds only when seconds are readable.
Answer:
2.37
